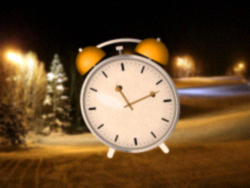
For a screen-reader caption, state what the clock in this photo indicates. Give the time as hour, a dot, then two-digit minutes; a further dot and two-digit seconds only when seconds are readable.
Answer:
11.12
